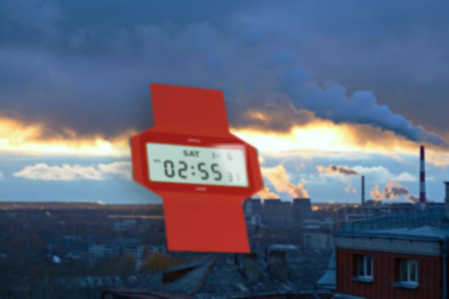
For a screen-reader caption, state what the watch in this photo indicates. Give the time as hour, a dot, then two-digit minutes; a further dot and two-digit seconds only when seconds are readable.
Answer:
2.55
